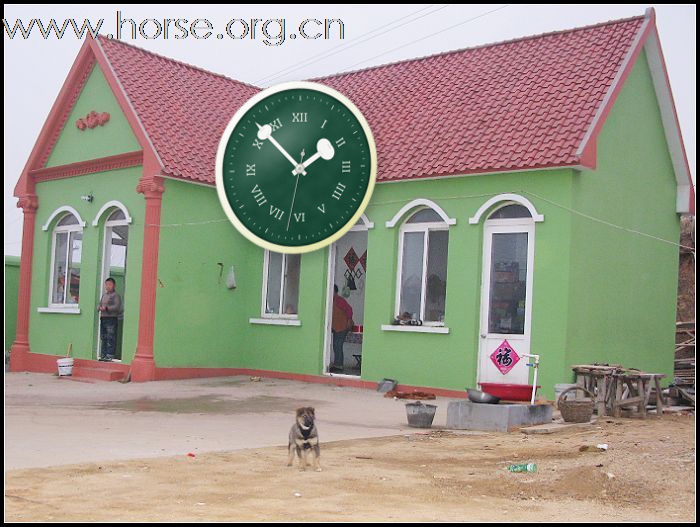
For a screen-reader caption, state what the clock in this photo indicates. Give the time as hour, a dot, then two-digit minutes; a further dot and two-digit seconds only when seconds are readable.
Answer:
1.52.32
